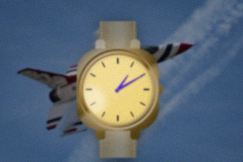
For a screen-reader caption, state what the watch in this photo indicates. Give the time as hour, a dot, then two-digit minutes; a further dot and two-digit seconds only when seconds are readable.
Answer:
1.10
